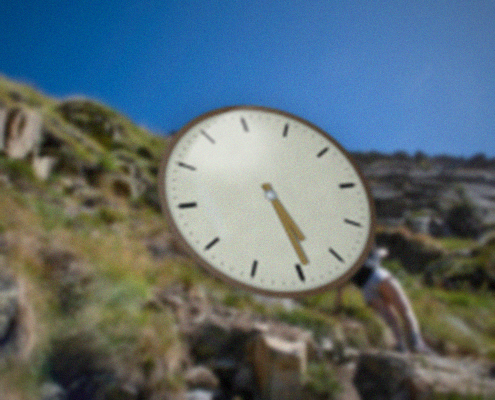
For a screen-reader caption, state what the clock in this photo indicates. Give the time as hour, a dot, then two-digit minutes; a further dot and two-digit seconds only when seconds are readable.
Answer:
5.29
